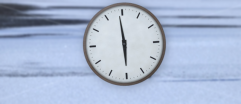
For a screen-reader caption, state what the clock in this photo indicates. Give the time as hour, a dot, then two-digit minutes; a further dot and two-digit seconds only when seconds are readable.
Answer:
5.59
